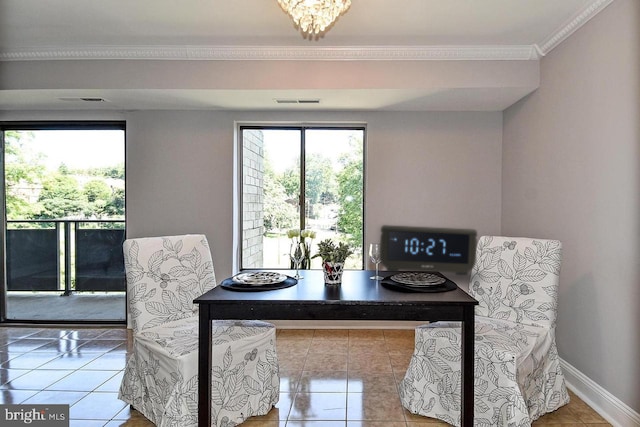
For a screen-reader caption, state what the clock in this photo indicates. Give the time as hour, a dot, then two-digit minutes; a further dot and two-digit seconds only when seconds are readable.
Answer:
10.27
